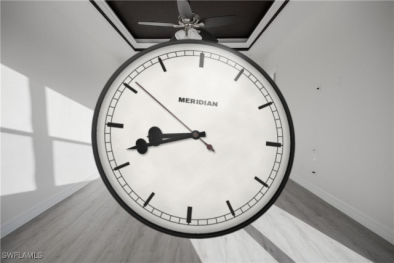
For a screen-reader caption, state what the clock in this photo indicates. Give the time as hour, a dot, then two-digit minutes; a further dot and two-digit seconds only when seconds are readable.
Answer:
8.41.51
